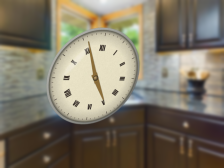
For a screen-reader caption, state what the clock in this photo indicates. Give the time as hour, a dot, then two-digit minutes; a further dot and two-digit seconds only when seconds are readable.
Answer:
4.56
